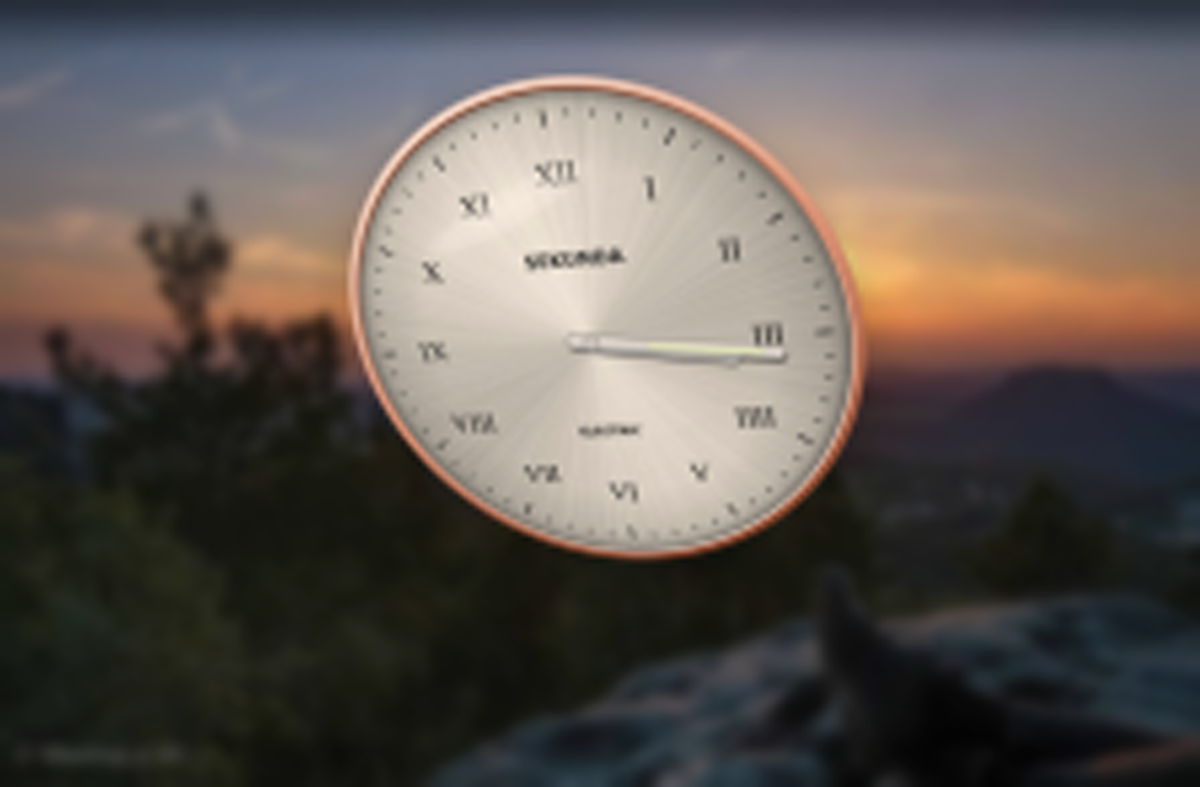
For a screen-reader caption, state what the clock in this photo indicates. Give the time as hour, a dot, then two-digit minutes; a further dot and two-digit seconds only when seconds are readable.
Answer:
3.16
